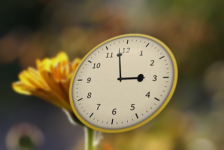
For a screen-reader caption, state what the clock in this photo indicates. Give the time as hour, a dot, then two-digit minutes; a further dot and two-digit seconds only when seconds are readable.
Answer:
2.58
